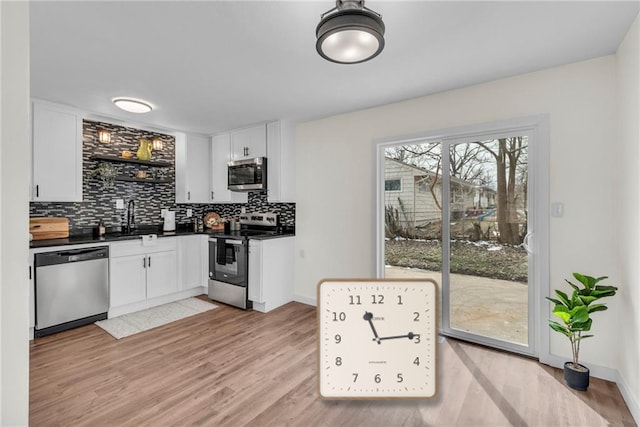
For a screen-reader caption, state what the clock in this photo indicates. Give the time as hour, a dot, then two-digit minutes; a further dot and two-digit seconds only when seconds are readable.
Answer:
11.14
